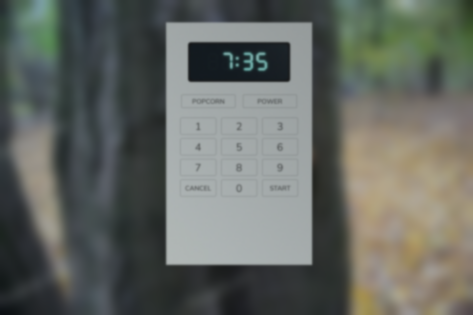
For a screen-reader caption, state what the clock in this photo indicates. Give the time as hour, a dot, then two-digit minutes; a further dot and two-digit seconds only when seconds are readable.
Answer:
7.35
